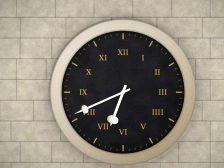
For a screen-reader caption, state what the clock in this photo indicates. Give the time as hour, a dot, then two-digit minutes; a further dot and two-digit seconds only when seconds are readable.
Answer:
6.41
